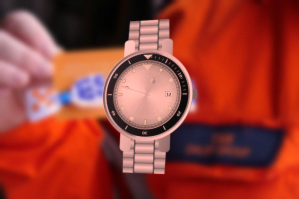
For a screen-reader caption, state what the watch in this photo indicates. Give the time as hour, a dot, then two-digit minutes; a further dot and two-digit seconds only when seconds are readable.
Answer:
12.48
